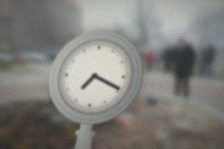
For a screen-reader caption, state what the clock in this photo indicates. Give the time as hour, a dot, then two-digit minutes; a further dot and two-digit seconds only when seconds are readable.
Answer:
7.19
